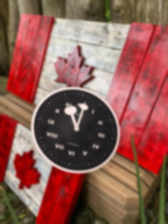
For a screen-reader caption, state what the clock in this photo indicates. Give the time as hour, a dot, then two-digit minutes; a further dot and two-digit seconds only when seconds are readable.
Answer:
11.01
